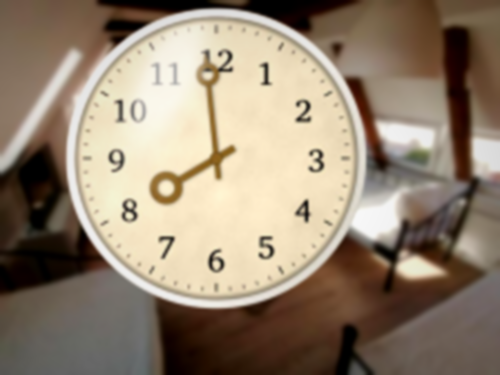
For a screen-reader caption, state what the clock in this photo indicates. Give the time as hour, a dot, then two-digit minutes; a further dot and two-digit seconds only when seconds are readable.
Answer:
7.59
